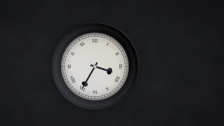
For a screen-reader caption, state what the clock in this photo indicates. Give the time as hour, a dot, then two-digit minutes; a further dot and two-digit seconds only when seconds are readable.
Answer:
3.35
